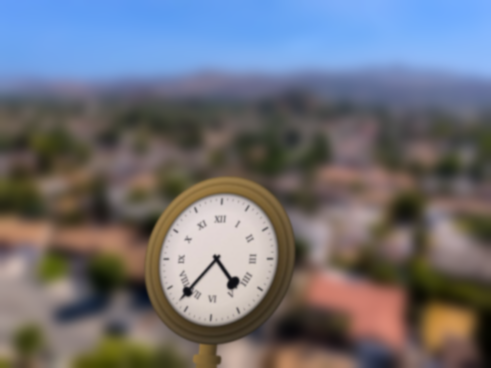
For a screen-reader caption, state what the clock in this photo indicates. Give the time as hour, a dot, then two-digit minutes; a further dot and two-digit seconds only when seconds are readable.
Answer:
4.37
